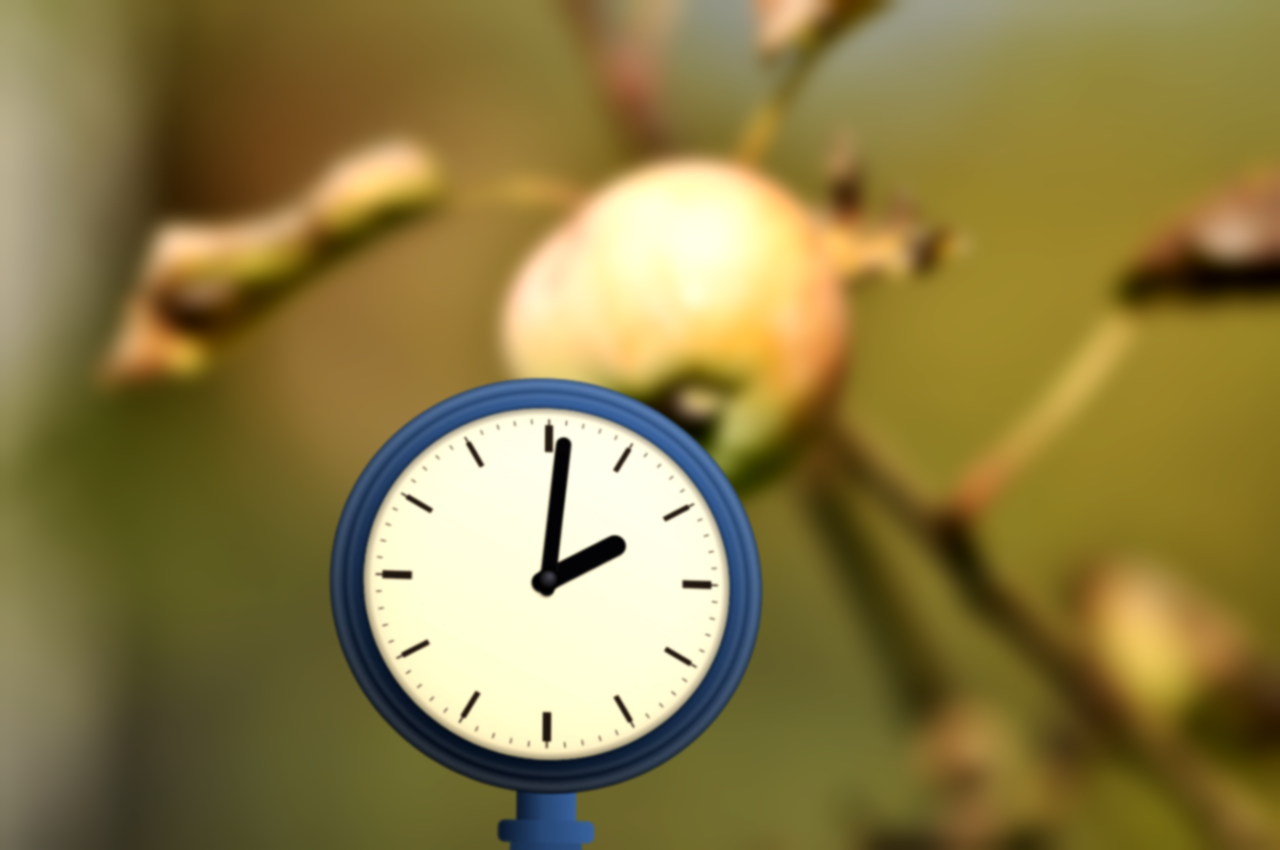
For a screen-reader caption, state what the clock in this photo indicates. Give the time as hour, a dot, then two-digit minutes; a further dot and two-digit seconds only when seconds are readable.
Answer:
2.01
